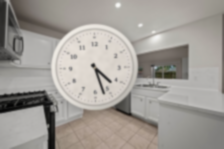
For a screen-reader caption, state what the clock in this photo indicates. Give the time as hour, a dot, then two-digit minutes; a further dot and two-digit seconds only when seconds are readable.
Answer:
4.27
